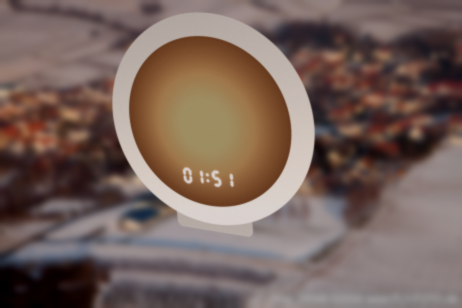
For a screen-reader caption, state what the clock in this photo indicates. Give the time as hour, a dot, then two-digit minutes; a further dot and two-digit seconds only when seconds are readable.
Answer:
1.51
